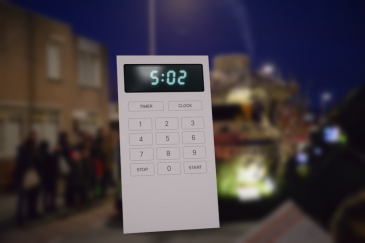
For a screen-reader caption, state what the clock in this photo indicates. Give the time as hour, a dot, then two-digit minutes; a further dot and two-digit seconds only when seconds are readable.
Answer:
5.02
